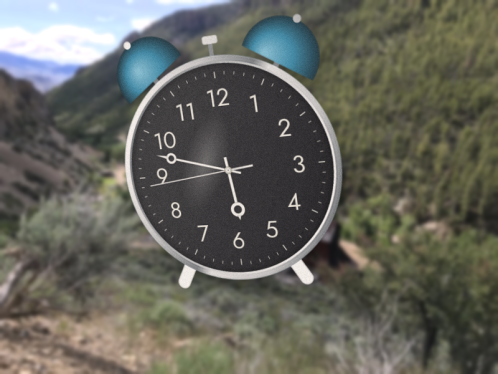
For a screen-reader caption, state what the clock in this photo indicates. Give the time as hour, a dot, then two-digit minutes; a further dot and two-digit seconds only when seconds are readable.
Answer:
5.47.44
